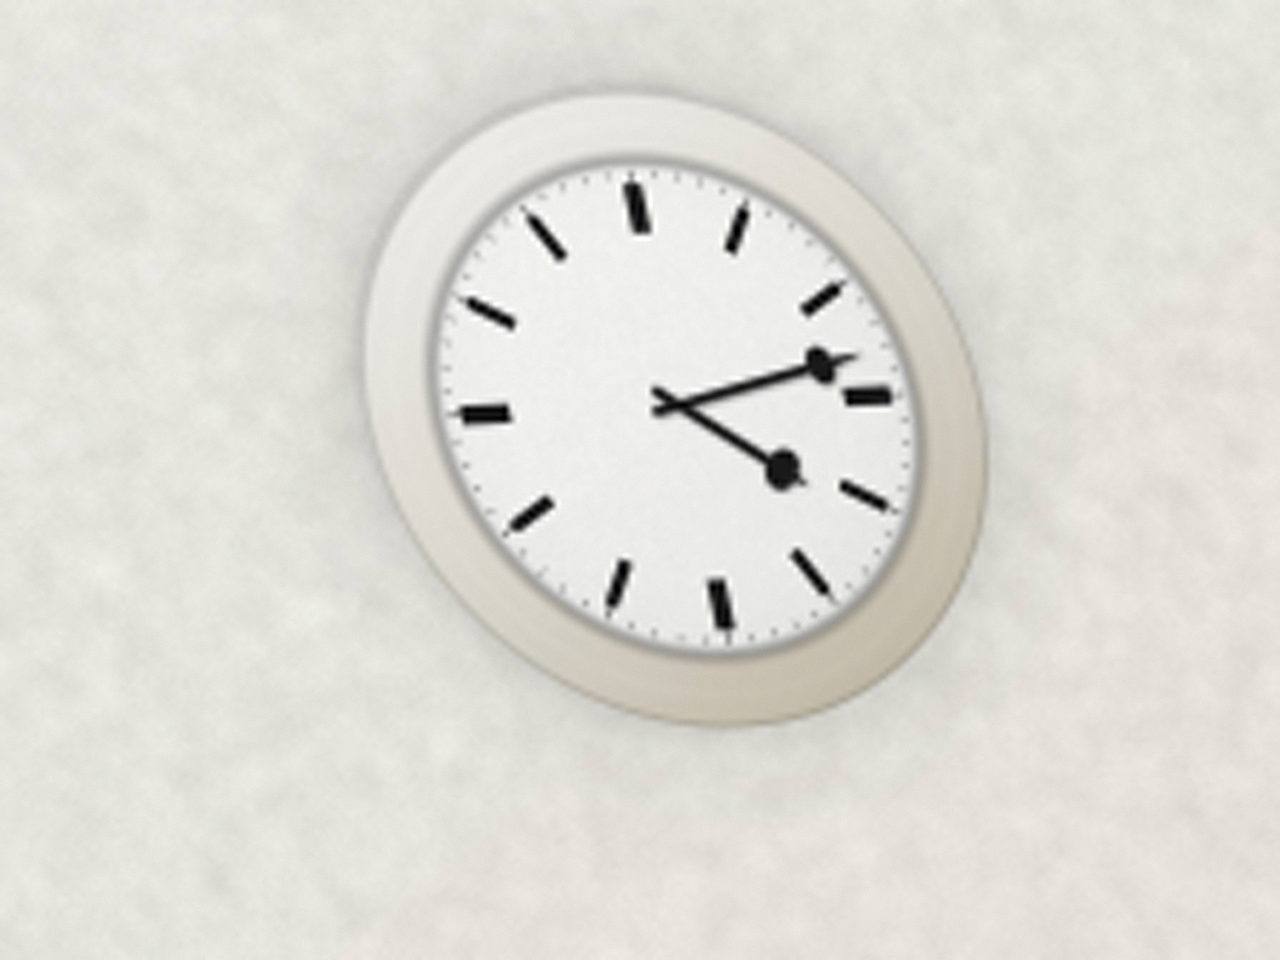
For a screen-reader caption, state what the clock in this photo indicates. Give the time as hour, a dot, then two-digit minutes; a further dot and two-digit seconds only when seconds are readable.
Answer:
4.13
